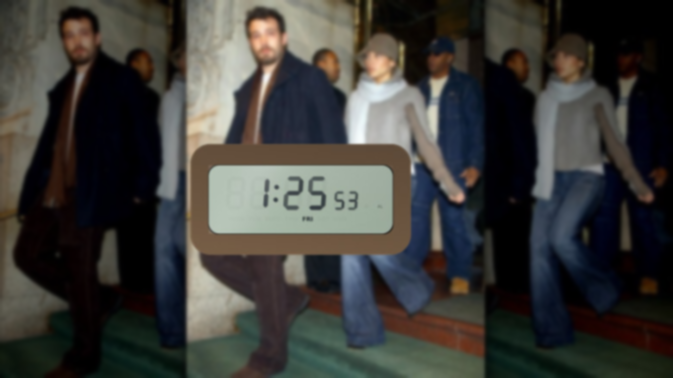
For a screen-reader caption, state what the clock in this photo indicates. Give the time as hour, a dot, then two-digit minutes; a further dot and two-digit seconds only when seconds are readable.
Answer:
1.25.53
